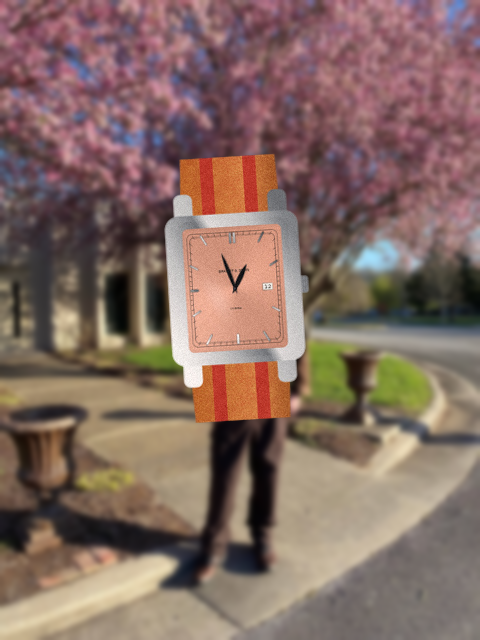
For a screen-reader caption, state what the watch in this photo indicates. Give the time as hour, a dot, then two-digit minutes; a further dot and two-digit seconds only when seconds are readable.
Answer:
12.57
